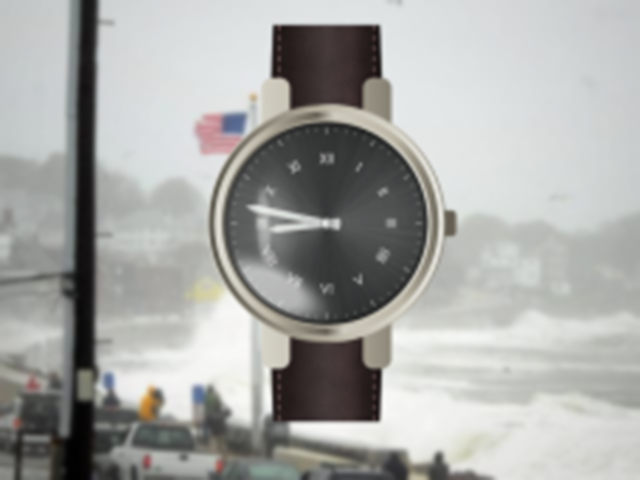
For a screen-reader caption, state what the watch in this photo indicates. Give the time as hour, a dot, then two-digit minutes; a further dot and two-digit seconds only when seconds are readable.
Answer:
8.47
